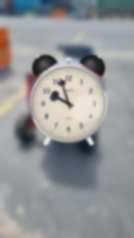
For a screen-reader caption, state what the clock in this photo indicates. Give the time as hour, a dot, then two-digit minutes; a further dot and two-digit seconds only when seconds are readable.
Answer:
9.57
